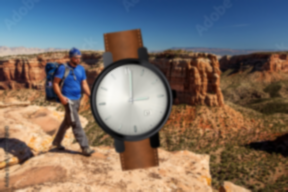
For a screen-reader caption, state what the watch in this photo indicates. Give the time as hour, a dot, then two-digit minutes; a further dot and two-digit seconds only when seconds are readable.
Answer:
3.01
